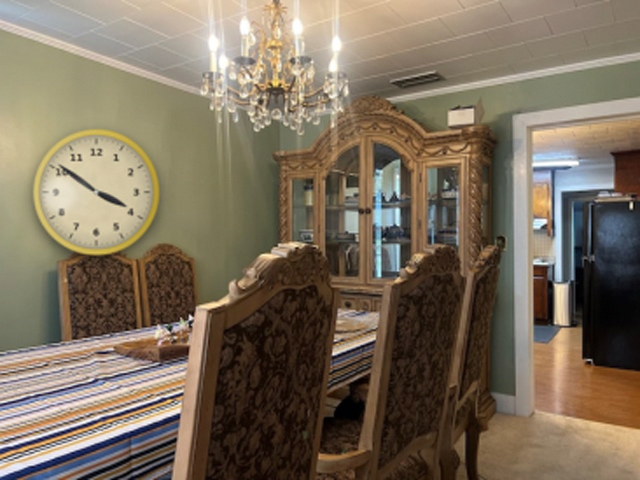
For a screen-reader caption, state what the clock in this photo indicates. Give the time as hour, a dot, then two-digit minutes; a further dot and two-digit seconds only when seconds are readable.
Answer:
3.51
